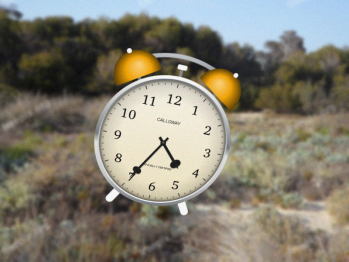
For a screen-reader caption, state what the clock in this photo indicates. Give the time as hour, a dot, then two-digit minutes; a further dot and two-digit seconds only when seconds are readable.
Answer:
4.35
